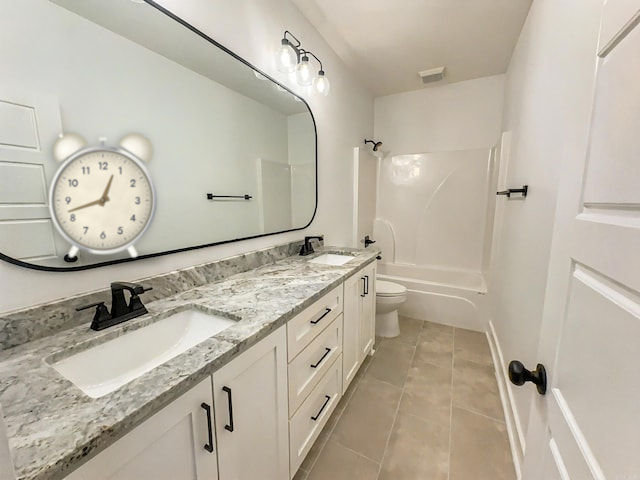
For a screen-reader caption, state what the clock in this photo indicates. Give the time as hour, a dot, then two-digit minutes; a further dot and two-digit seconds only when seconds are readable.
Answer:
12.42
